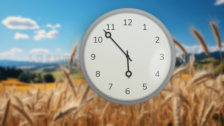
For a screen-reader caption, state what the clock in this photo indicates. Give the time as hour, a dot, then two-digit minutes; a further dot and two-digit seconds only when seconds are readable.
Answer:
5.53
